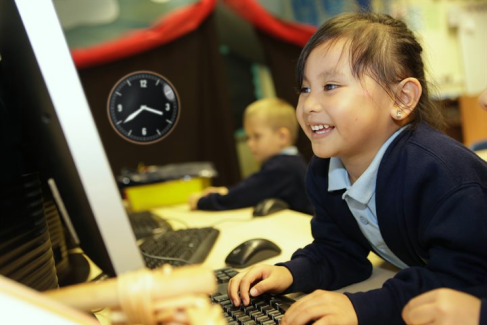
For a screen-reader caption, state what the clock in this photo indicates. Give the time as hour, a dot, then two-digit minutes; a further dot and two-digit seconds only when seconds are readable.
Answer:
3.39
